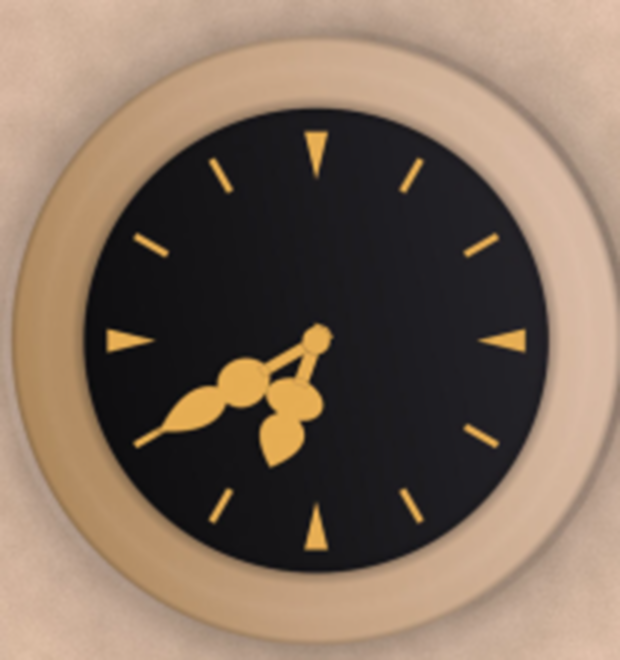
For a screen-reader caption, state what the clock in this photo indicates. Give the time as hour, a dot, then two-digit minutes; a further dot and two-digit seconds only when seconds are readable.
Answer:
6.40
